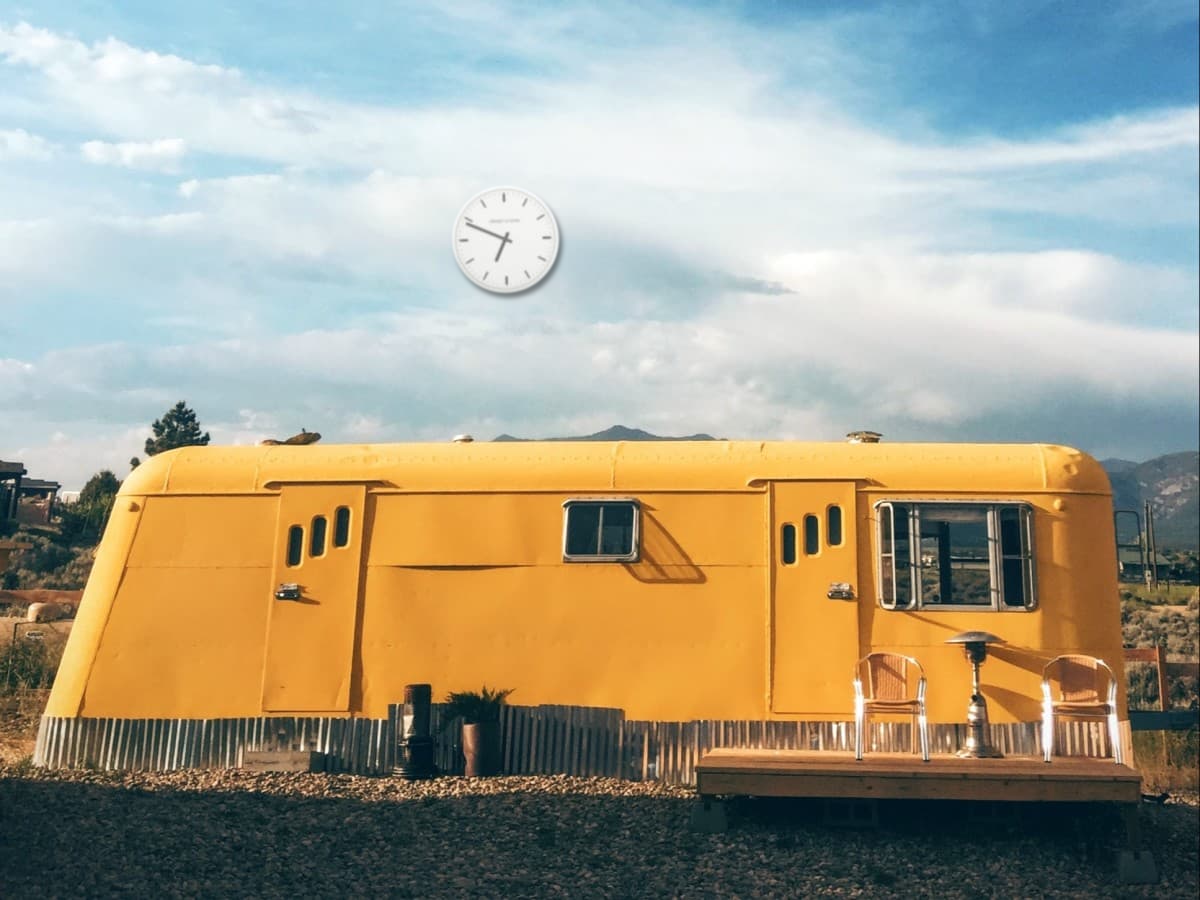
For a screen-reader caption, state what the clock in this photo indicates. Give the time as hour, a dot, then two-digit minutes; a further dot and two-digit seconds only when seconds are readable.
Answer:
6.49
